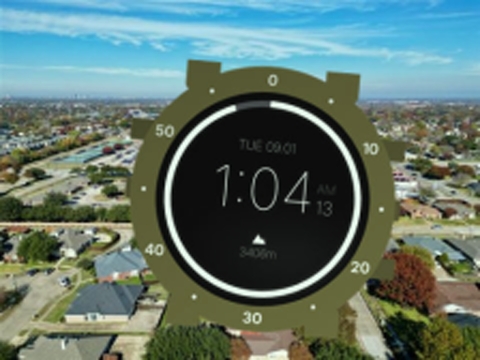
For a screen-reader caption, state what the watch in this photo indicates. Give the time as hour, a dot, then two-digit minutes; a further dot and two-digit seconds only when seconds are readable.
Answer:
1.04.13
